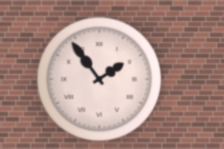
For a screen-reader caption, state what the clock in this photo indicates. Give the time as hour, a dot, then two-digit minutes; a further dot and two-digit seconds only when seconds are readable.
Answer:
1.54
